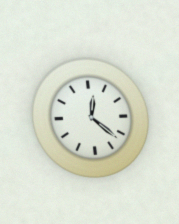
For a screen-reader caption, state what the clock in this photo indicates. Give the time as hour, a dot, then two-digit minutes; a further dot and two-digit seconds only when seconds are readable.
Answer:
12.22
